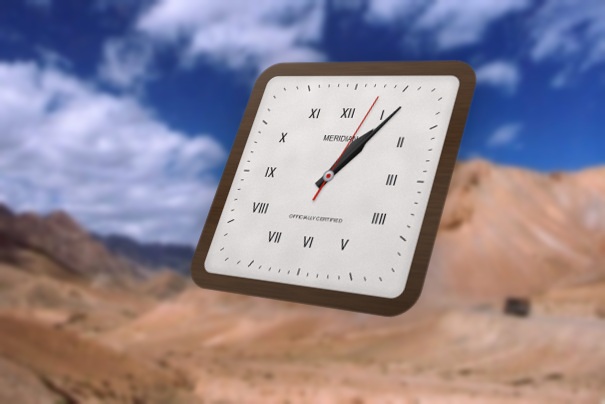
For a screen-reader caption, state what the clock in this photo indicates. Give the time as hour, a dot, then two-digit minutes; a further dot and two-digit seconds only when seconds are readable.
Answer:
1.06.03
